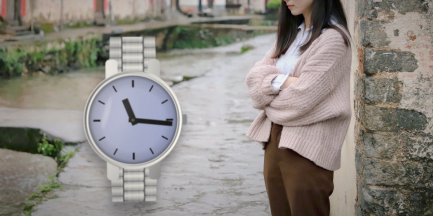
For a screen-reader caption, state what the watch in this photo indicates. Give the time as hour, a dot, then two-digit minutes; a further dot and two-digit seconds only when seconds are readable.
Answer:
11.16
